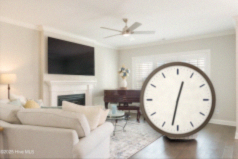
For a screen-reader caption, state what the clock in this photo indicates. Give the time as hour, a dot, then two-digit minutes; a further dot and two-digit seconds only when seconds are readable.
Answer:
12.32
